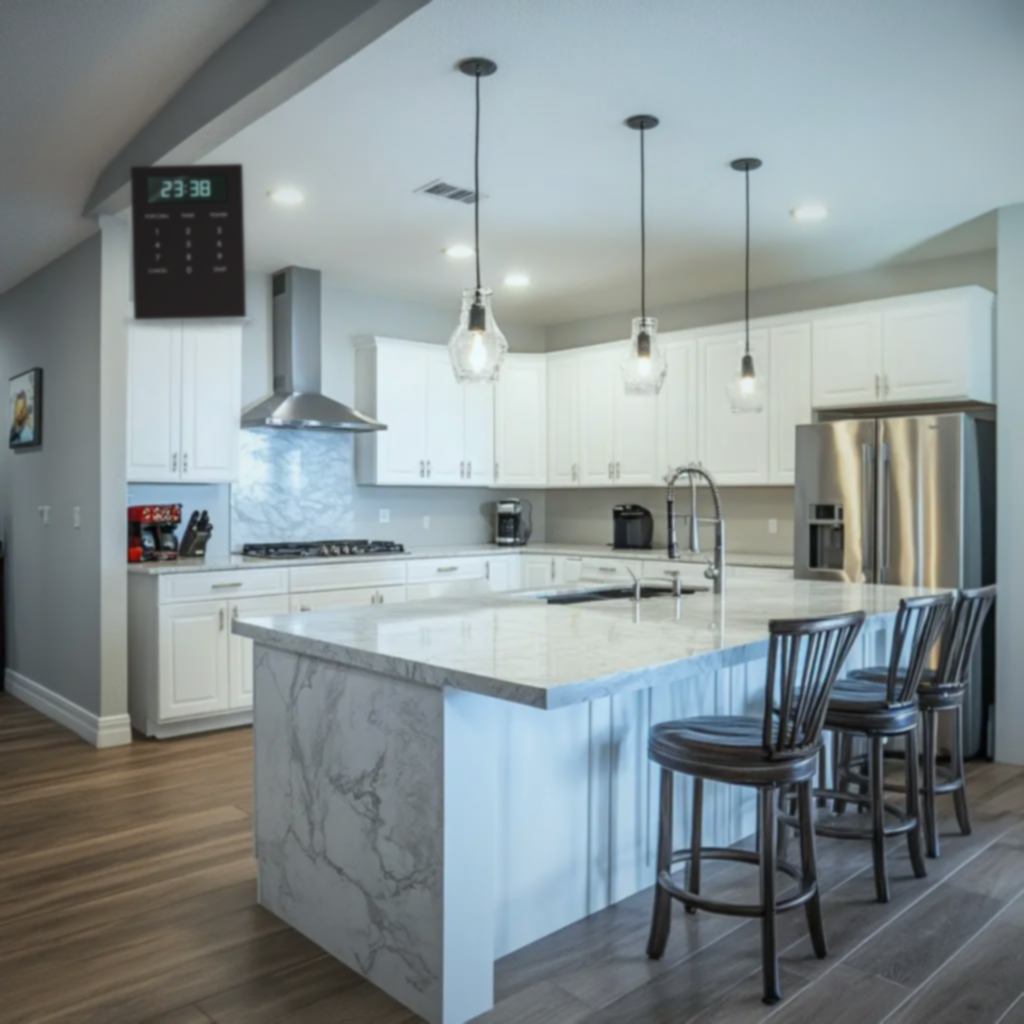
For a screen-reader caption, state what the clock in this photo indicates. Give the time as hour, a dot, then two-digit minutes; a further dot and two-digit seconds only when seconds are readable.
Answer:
23.38
